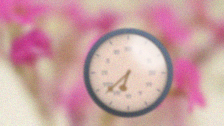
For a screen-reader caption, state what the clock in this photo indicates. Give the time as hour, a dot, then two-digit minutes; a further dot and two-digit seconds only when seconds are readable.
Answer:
6.38
